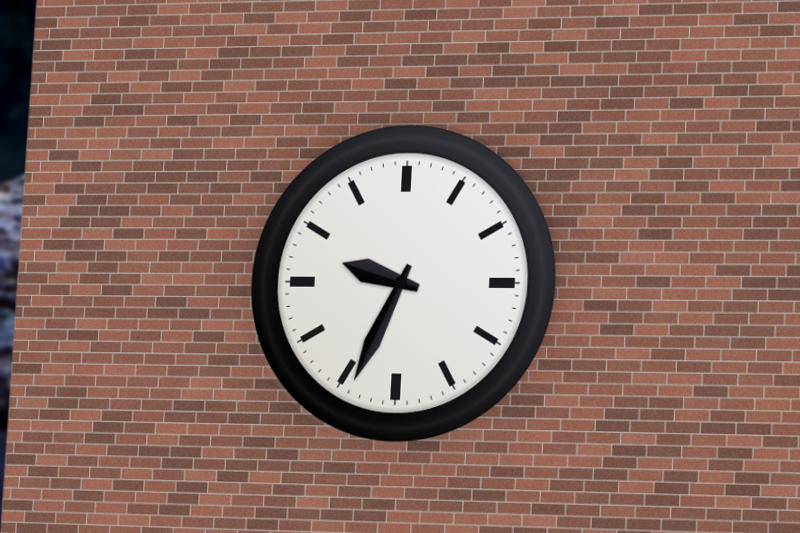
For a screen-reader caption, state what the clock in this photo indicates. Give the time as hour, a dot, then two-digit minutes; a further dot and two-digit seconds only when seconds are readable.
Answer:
9.34
